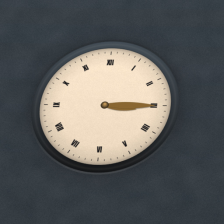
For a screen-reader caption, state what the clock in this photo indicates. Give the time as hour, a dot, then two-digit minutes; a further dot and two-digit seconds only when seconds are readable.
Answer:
3.15
